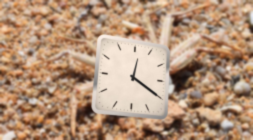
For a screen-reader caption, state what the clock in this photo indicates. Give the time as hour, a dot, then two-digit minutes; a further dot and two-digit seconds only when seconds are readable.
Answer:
12.20
